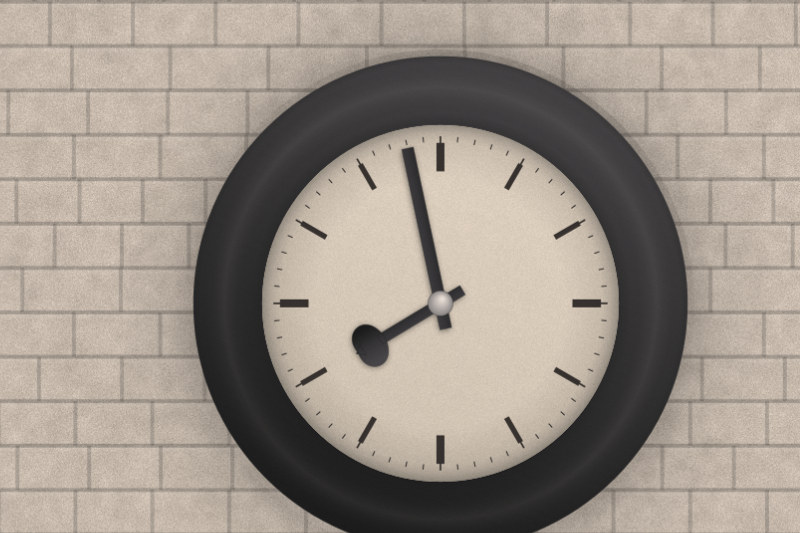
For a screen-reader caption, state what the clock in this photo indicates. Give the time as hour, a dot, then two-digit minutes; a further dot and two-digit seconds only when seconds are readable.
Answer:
7.58
